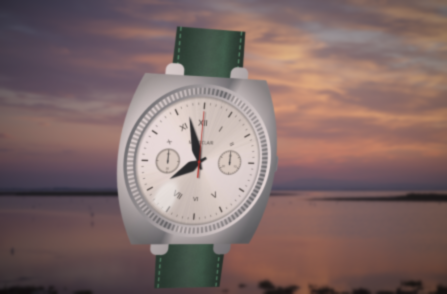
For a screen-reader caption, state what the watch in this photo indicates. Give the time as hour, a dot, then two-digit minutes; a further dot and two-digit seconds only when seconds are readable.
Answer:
7.57
